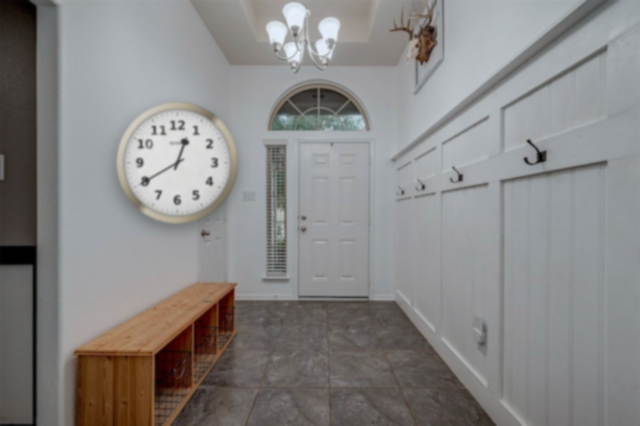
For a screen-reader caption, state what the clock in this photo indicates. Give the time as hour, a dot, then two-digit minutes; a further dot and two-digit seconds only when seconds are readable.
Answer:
12.40
